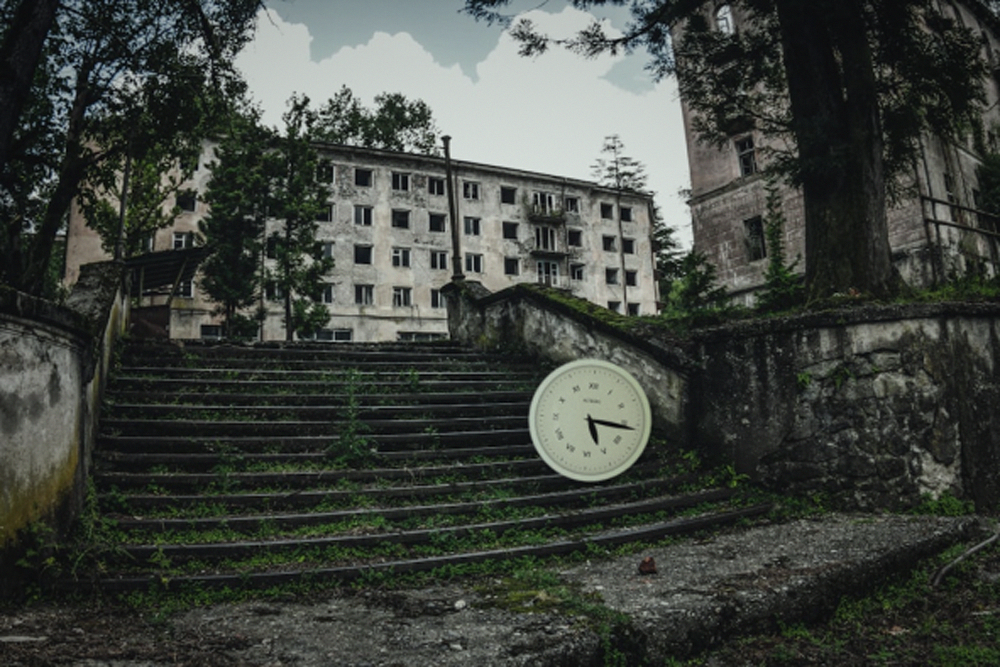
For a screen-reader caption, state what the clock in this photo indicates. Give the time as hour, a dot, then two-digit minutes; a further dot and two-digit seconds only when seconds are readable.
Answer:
5.16
